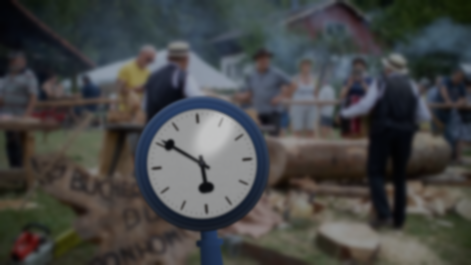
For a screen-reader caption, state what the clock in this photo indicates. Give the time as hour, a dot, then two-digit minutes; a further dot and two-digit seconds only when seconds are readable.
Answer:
5.51
